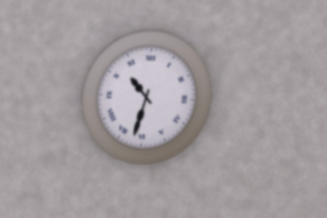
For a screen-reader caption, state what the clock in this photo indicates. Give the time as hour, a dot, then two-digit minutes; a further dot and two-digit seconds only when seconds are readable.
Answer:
10.32
